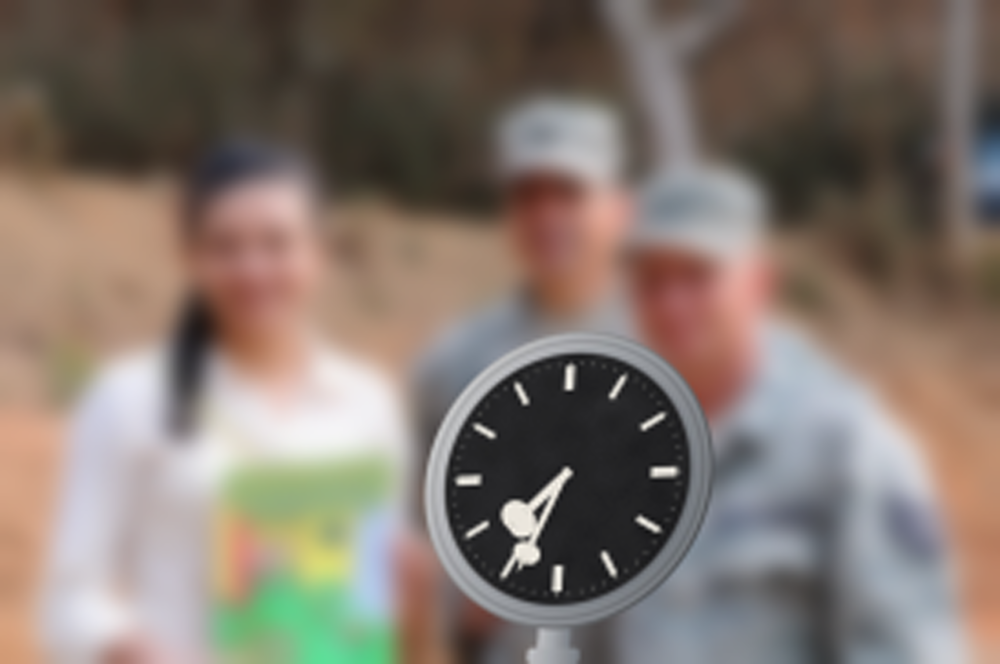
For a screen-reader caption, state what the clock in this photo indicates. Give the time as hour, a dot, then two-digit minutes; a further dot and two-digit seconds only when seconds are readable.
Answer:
7.34
